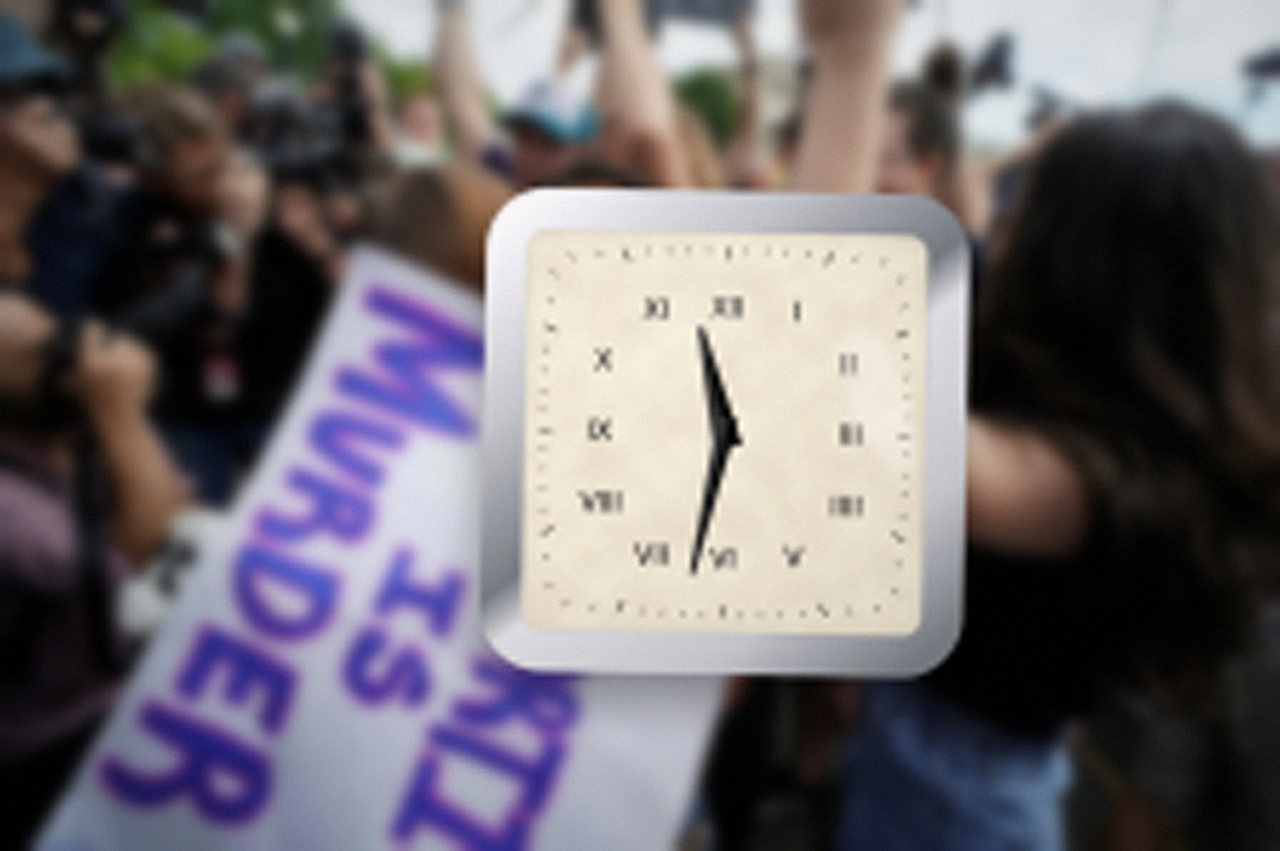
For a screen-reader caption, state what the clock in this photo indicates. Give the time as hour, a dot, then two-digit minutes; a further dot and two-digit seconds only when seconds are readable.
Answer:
11.32
